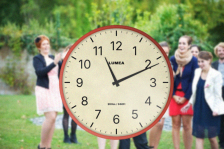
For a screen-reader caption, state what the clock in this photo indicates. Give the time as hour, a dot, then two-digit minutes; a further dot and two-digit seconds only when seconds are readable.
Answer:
11.11
